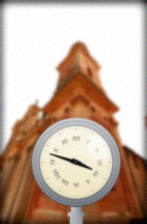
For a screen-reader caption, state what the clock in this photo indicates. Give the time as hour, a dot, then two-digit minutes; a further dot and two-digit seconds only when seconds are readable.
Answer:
3.48
